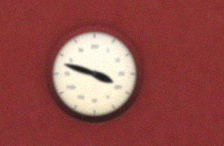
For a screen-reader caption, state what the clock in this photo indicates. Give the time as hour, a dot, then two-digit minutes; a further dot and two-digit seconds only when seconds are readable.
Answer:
3.48
